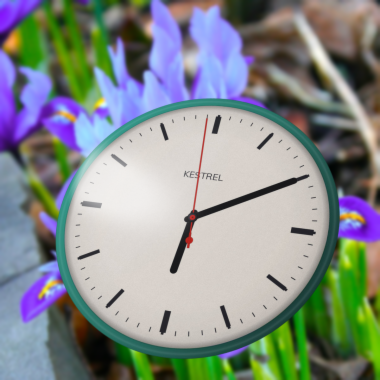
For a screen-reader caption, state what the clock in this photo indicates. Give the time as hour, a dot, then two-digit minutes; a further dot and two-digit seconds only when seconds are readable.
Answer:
6.09.59
